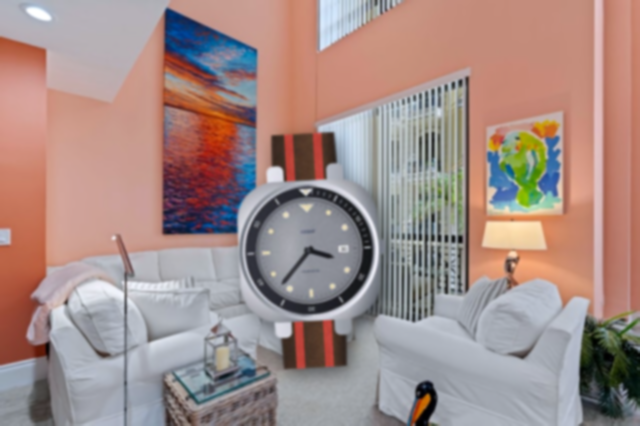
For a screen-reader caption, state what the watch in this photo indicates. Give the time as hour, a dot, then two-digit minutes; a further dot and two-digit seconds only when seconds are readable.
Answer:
3.37
